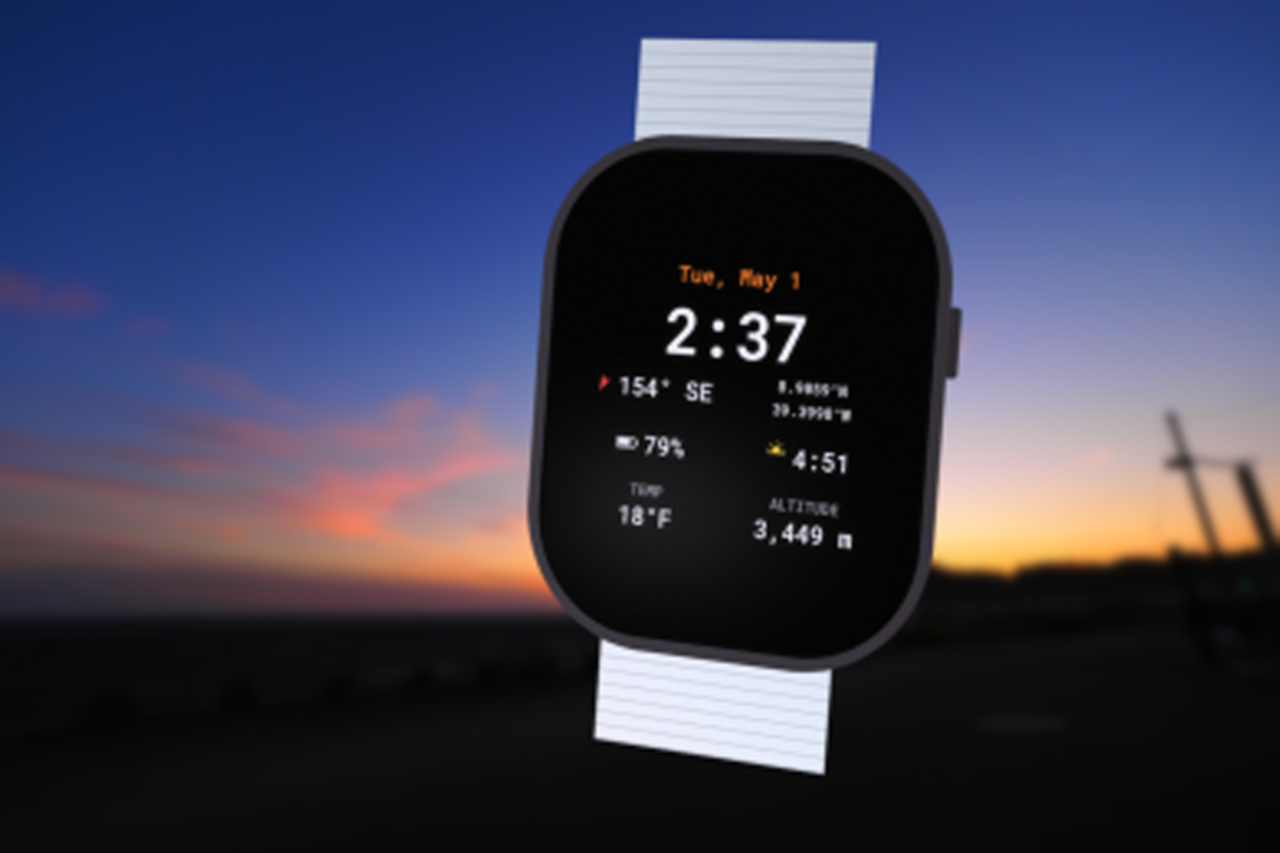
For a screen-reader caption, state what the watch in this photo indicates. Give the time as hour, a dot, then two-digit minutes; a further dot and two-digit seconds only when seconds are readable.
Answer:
2.37
